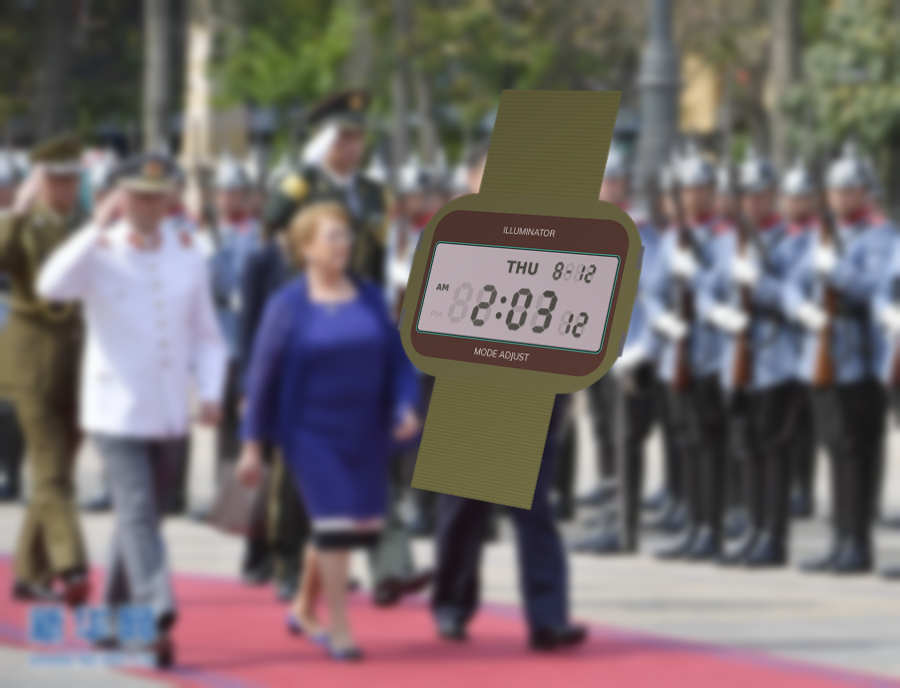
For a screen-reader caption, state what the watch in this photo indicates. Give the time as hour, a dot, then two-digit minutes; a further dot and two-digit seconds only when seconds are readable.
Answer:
2.03.12
